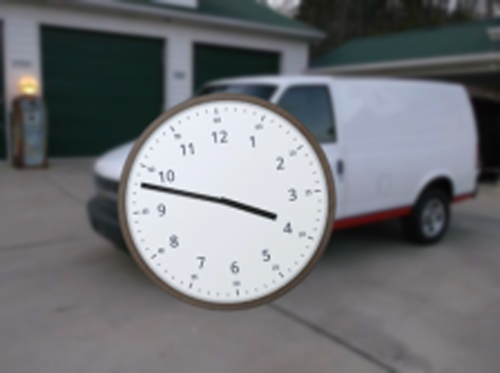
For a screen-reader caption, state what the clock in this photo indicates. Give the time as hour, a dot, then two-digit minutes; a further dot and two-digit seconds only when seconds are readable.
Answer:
3.48
